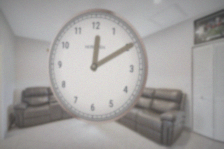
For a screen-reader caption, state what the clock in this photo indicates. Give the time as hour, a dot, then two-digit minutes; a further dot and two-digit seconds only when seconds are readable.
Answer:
12.10
